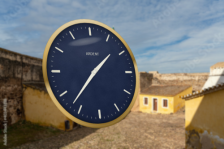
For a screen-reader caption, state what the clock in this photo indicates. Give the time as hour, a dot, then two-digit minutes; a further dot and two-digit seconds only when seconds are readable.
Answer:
1.37
